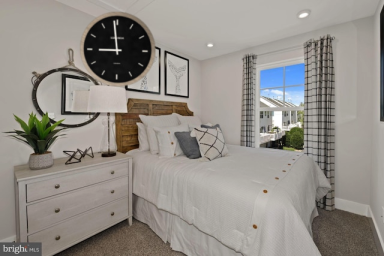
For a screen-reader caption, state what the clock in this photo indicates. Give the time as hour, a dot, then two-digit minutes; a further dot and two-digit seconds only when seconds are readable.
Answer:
8.59
